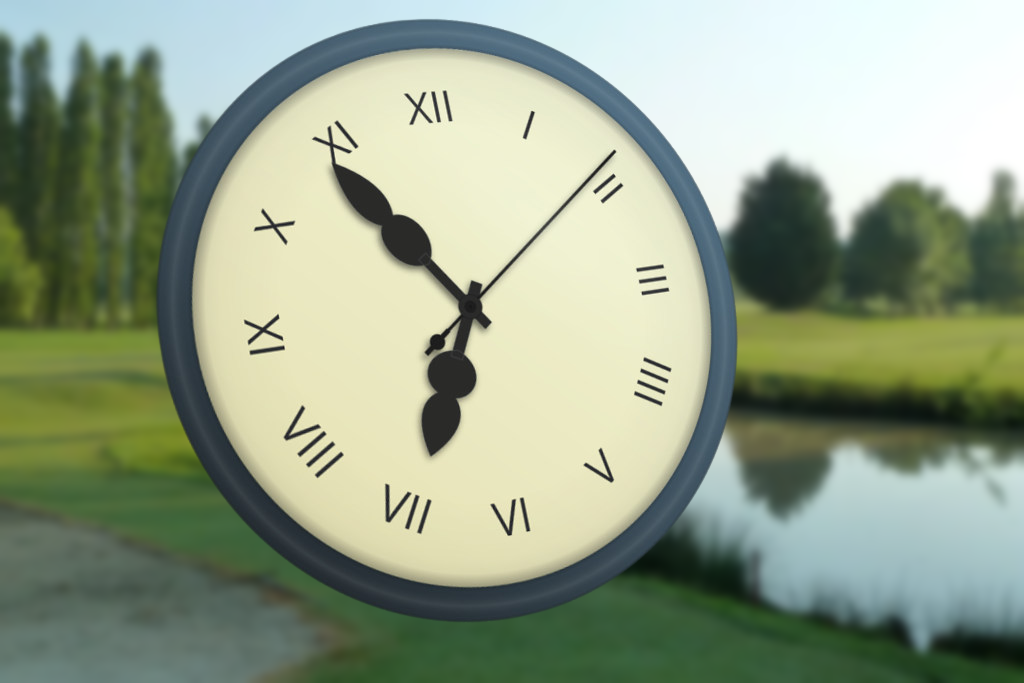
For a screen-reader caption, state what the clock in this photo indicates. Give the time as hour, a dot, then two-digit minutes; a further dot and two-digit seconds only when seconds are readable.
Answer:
6.54.09
